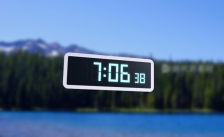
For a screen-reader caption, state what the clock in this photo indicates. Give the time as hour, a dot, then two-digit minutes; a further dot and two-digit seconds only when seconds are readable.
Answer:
7.06.38
